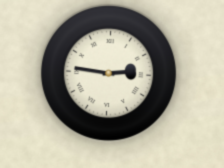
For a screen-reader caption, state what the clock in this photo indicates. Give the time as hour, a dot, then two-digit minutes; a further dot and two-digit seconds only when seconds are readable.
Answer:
2.46
